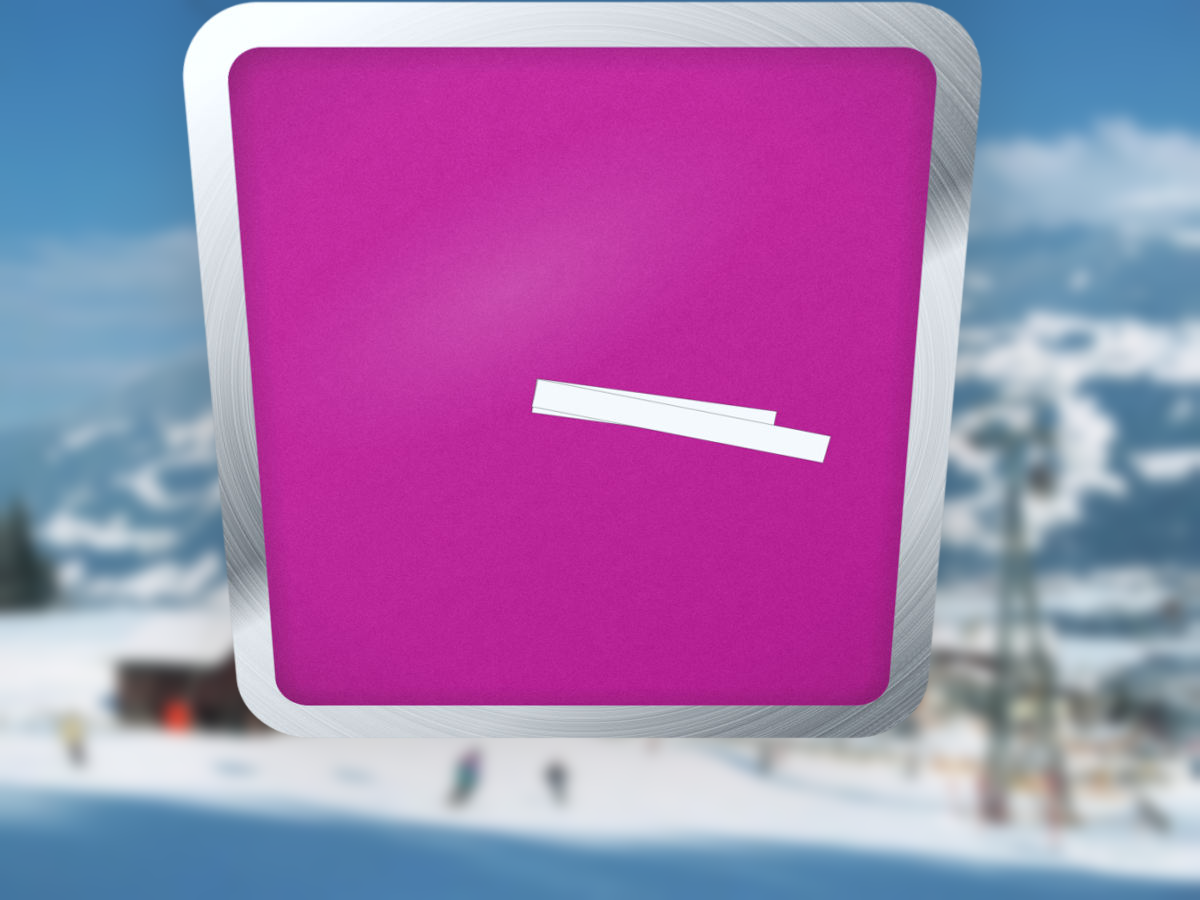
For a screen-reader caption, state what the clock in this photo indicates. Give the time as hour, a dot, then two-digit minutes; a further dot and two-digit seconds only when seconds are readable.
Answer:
3.17
